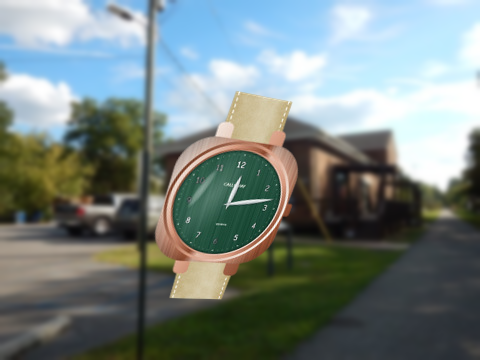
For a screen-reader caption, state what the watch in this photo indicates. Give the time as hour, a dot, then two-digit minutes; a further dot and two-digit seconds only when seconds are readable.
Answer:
12.13
